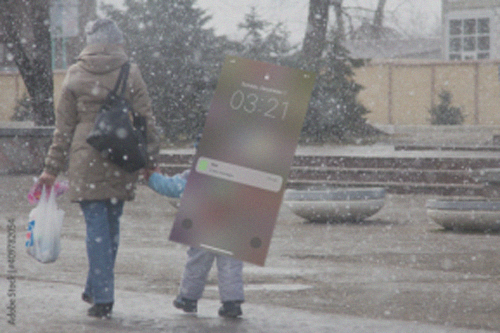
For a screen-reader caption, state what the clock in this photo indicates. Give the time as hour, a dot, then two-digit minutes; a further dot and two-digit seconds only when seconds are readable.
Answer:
3.21
